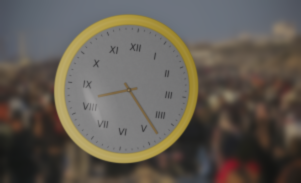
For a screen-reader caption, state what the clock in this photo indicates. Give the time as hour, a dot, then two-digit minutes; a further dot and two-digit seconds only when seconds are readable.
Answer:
8.23
